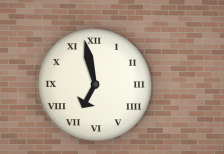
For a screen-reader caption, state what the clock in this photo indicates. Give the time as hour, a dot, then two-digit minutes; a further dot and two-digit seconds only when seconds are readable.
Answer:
6.58
